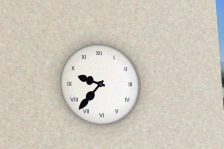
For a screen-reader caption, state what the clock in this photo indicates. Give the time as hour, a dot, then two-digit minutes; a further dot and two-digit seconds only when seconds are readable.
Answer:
9.37
